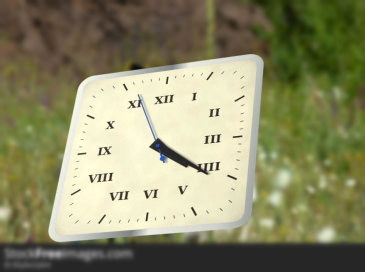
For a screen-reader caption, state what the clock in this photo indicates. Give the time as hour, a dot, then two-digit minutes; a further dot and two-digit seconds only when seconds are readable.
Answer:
4.20.56
